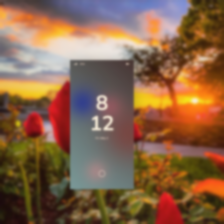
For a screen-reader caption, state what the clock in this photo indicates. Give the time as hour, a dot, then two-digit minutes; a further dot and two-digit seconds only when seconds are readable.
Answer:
8.12
